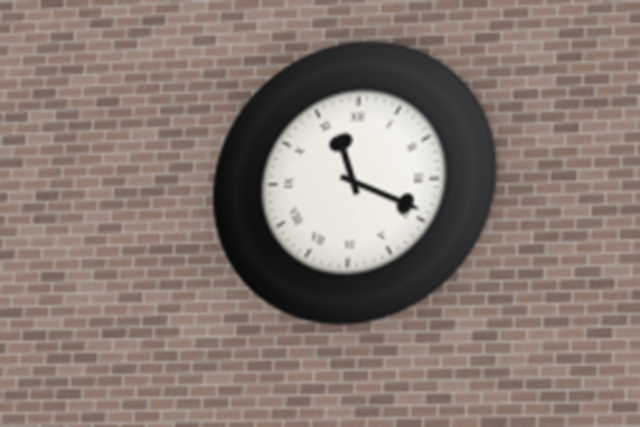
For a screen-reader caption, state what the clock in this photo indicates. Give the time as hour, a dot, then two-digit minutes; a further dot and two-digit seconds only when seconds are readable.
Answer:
11.19
